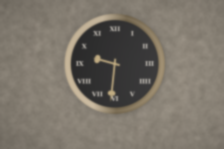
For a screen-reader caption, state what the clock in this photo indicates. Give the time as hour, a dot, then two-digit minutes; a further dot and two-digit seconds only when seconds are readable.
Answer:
9.31
